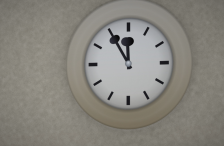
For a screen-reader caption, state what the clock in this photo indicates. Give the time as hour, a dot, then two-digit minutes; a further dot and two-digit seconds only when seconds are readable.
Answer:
11.55
